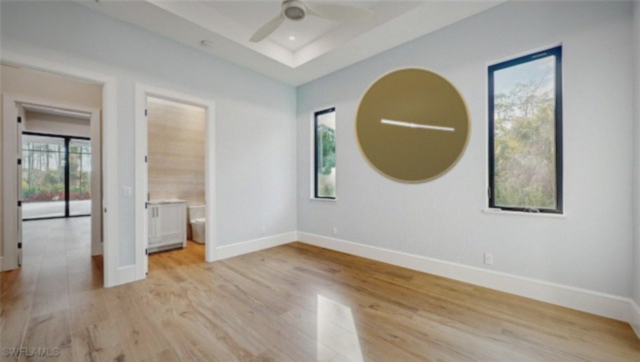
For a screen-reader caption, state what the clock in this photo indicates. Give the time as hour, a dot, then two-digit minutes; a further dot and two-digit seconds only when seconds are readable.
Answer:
9.16
